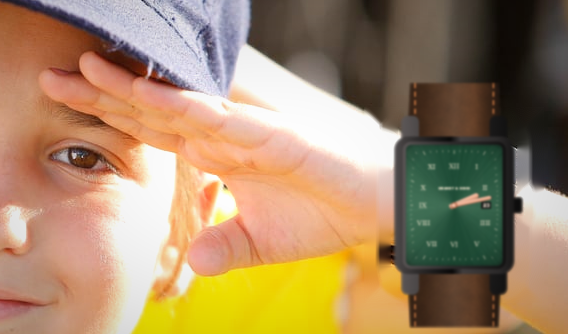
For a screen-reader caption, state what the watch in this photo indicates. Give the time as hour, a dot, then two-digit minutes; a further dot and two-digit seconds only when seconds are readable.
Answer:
2.13
